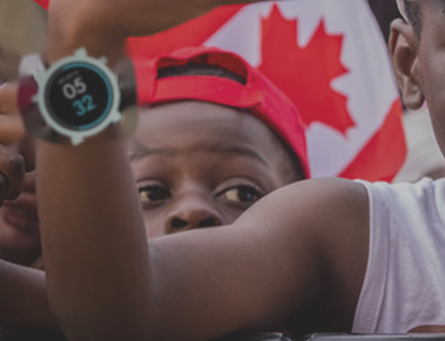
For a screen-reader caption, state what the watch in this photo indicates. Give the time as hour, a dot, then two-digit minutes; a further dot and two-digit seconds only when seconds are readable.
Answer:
5.32
